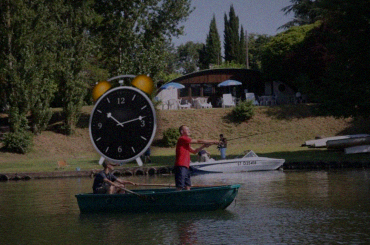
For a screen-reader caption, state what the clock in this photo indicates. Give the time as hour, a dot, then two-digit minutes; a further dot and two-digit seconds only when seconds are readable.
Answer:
10.13
